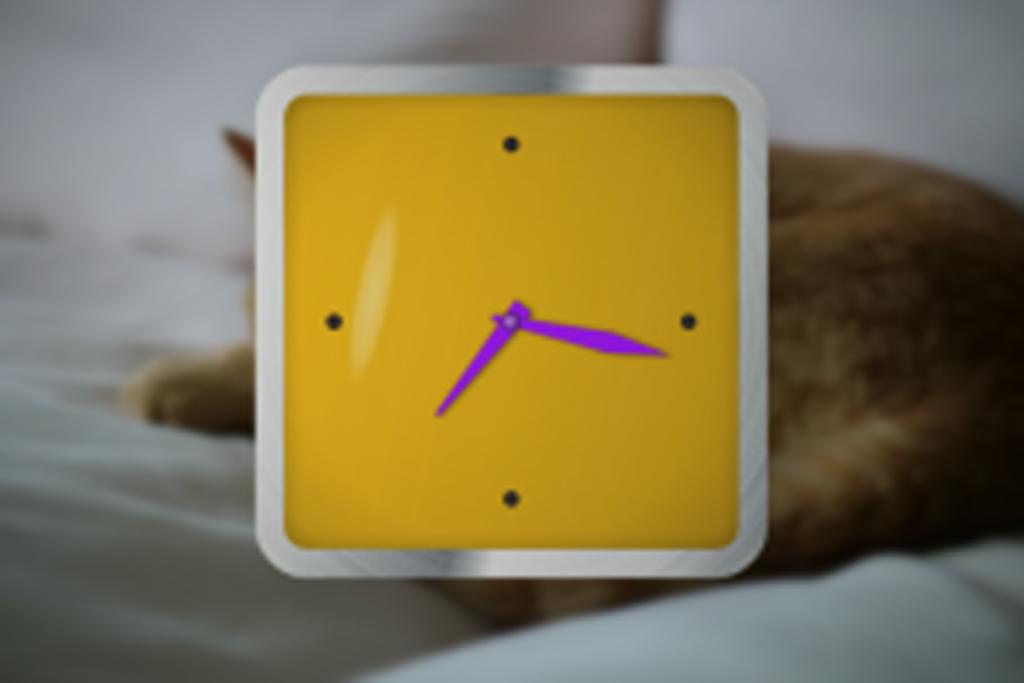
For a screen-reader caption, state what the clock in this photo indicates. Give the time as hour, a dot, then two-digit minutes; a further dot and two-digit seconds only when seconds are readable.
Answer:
7.17
